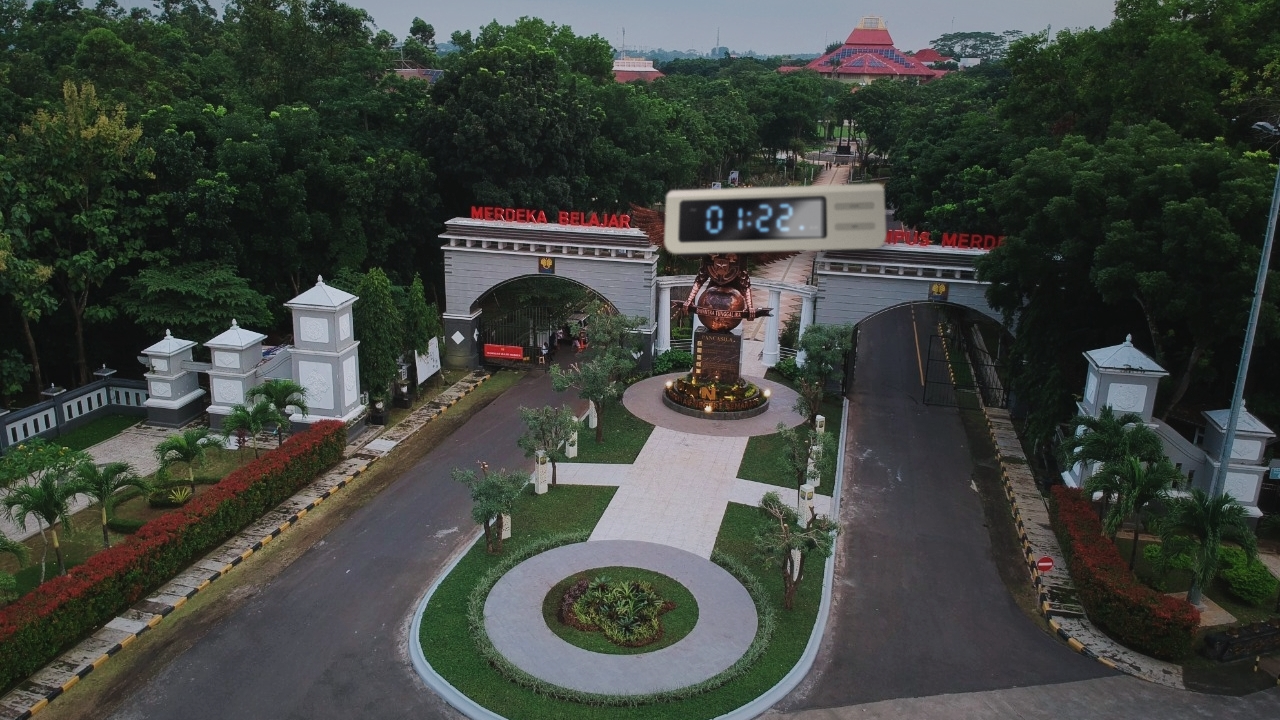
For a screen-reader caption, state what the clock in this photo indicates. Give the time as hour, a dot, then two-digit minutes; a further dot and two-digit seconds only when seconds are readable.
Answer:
1.22
